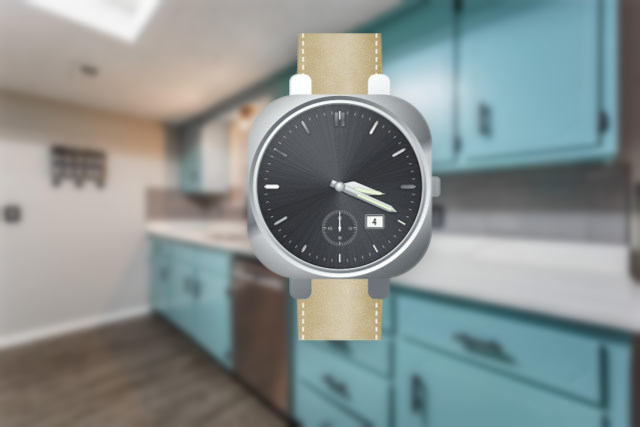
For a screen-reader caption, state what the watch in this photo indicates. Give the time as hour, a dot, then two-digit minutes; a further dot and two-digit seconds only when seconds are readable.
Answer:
3.19
